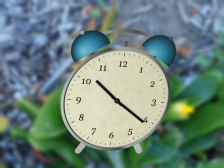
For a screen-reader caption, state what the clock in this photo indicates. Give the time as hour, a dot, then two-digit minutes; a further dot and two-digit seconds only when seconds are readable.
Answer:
10.21
